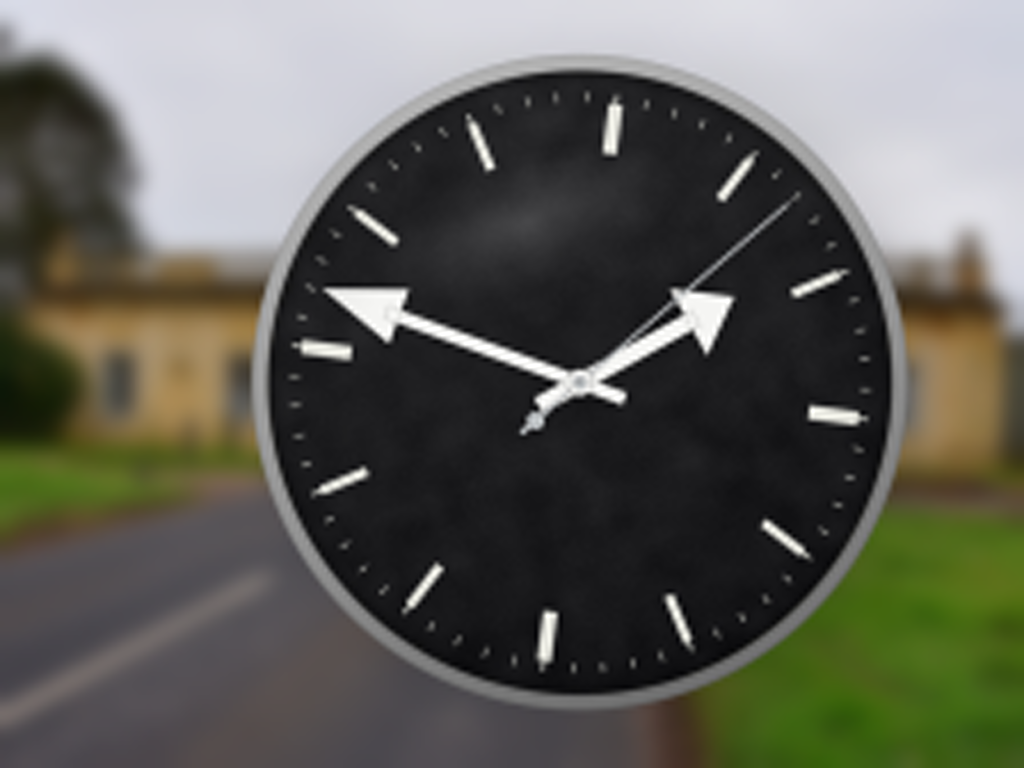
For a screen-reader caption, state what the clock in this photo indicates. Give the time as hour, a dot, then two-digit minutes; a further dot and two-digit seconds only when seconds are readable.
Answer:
1.47.07
